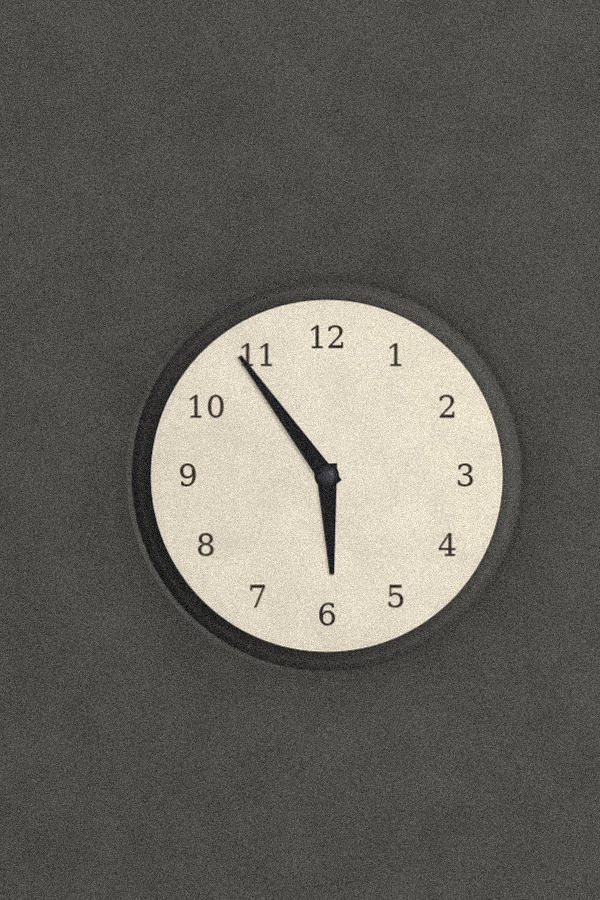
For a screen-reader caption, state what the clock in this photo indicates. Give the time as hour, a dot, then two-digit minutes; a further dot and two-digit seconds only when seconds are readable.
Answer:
5.54
